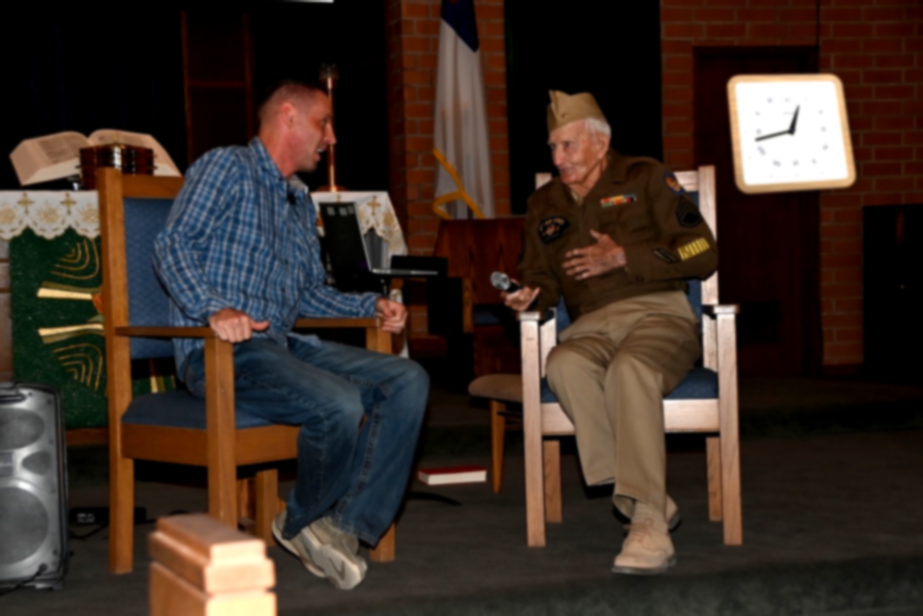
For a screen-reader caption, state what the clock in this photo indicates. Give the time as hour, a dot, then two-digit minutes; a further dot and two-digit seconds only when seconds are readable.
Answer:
12.43
